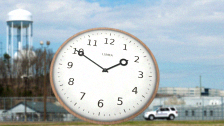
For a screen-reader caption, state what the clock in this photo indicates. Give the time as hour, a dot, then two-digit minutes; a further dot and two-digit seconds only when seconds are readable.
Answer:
1.50
